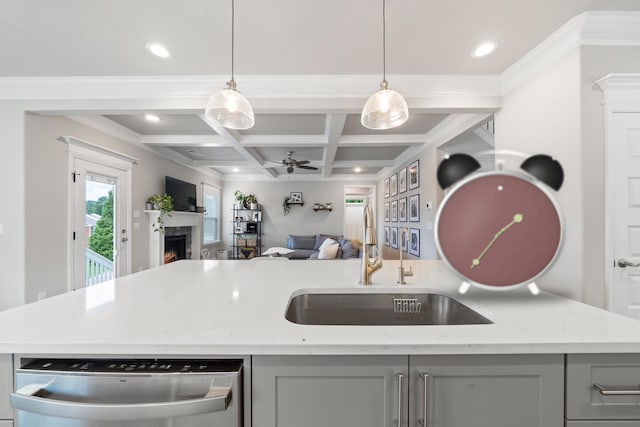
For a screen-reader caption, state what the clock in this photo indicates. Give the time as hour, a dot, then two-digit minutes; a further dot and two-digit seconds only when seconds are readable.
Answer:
1.36
